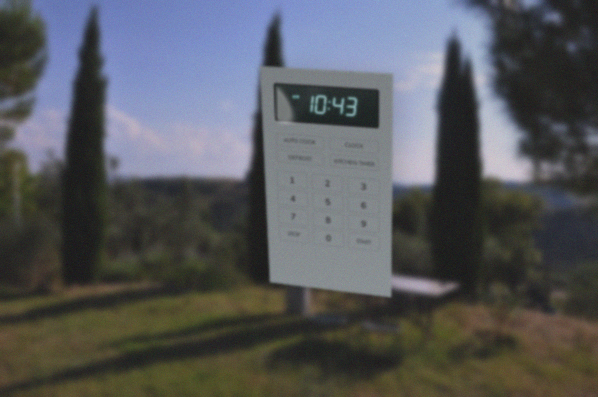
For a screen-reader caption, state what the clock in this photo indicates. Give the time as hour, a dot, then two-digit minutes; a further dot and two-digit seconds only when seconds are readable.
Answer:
10.43
